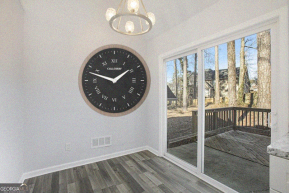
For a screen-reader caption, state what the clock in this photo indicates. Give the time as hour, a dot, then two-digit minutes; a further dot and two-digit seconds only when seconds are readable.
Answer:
1.48
